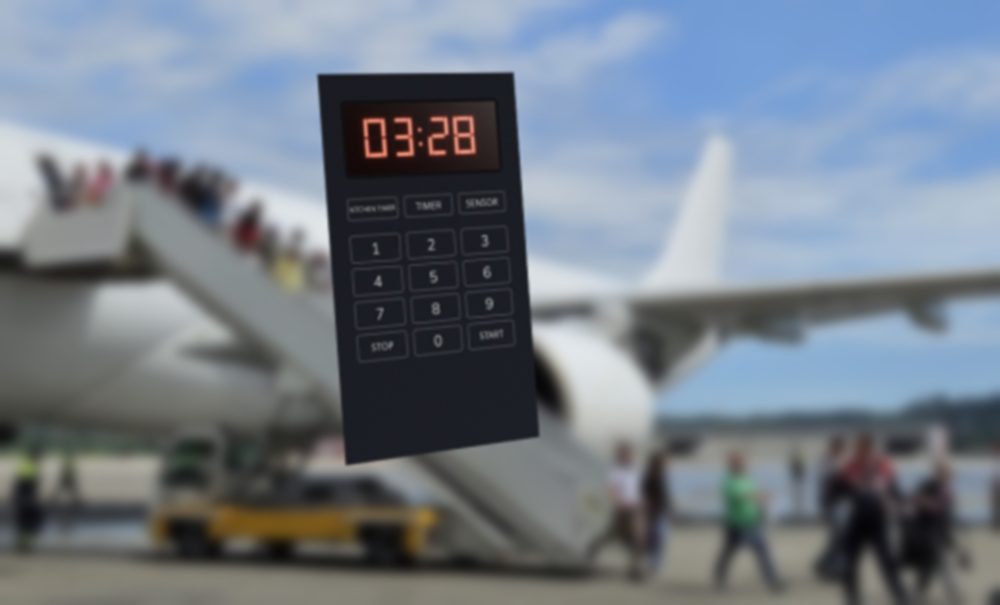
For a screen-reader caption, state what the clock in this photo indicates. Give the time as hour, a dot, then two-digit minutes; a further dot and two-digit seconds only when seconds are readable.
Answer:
3.28
